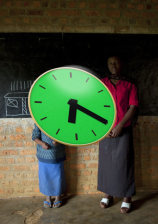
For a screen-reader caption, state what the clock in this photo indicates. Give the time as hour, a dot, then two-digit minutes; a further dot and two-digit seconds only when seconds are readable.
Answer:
6.20
